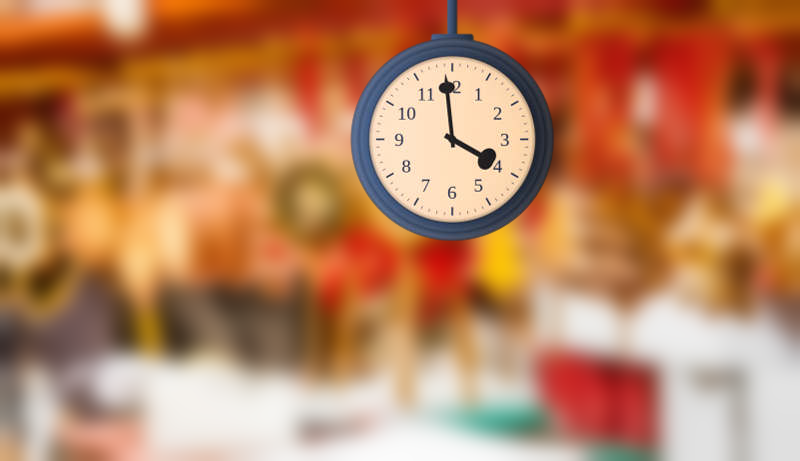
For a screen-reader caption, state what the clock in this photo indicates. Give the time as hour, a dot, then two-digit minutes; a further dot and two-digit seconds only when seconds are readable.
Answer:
3.59
